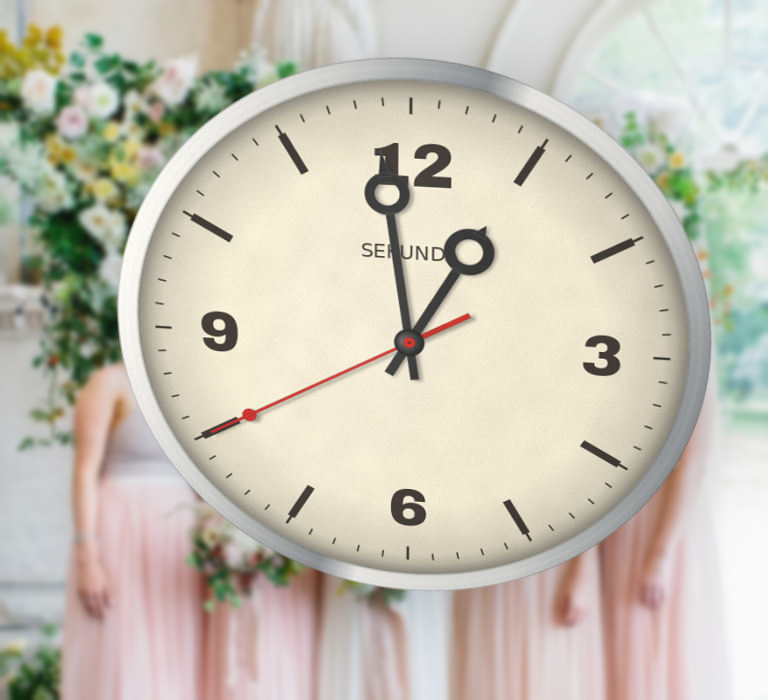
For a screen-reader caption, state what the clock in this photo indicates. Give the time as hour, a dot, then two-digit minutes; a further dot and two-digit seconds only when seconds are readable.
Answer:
12.58.40
